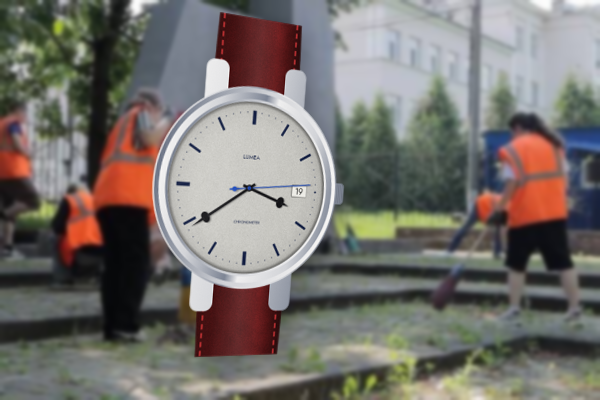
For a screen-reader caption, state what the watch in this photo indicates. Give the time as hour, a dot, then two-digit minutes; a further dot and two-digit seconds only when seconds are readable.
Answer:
3.39.14
